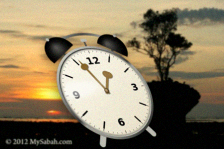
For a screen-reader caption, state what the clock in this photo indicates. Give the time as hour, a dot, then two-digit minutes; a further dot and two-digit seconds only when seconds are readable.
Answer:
12.56
